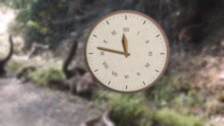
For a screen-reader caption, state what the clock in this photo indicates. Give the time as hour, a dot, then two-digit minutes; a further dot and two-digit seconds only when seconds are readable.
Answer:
11.47
